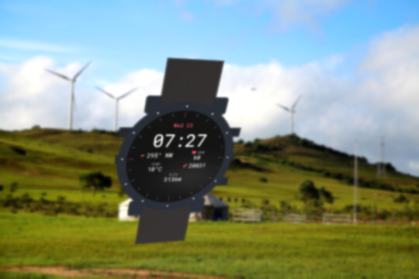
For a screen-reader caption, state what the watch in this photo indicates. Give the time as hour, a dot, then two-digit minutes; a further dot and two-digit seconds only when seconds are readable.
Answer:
7.27
